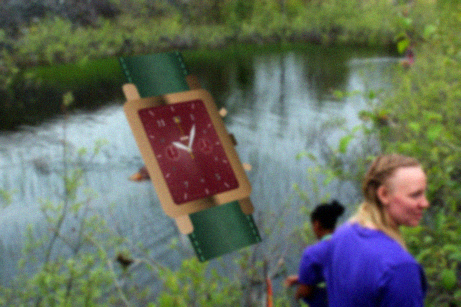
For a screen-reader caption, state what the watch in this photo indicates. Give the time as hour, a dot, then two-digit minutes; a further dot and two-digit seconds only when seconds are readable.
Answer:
10.06
